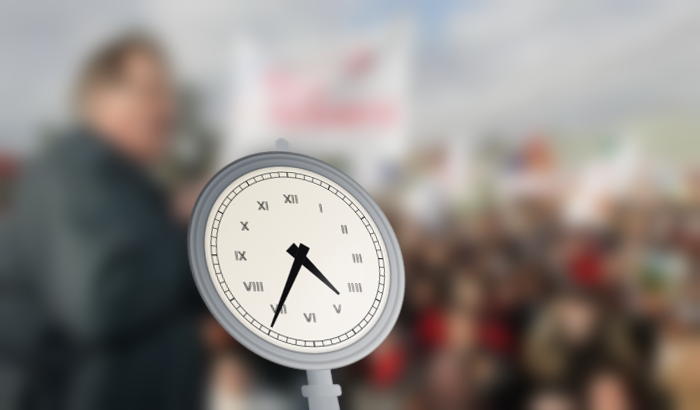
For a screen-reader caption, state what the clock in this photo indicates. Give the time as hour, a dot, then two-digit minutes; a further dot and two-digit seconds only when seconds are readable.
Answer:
4.35
